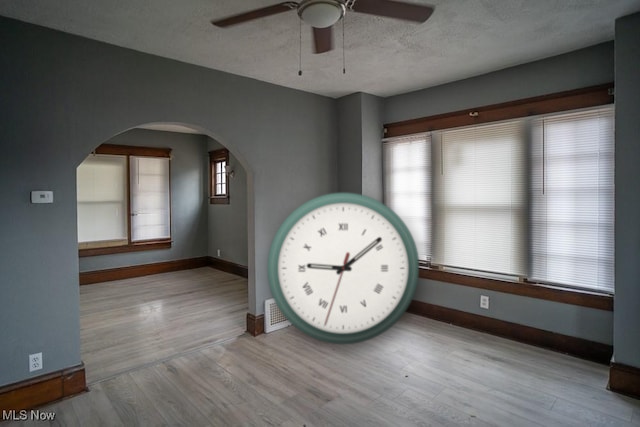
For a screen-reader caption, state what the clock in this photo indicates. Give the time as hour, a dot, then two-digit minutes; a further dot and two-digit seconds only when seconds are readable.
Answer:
9.08.33
